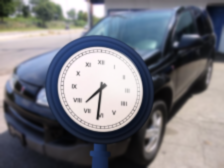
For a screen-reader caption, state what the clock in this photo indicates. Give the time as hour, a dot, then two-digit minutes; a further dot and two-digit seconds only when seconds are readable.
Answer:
7.31
